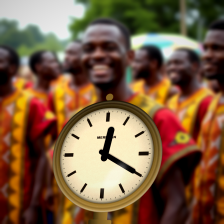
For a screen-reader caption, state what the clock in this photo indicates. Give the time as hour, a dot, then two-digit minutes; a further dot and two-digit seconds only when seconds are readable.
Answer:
12.20
